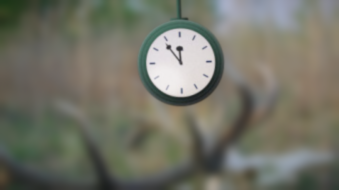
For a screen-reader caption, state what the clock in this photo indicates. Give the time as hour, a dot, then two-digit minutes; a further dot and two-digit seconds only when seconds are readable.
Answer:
11.54
